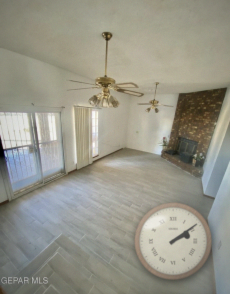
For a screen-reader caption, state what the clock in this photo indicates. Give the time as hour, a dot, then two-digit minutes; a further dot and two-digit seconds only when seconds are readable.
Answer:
2.09
